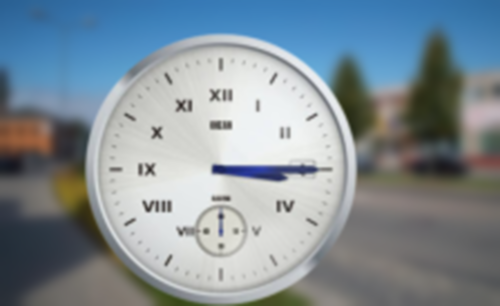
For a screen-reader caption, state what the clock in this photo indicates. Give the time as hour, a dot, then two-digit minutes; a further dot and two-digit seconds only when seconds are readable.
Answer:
3.15
